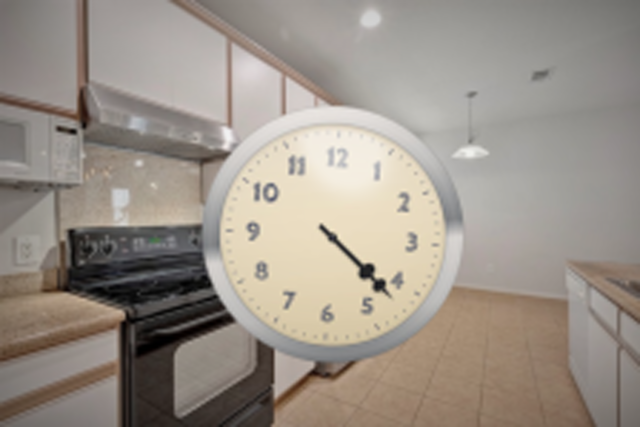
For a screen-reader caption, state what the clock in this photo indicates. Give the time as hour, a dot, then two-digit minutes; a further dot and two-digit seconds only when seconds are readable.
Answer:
4.22
